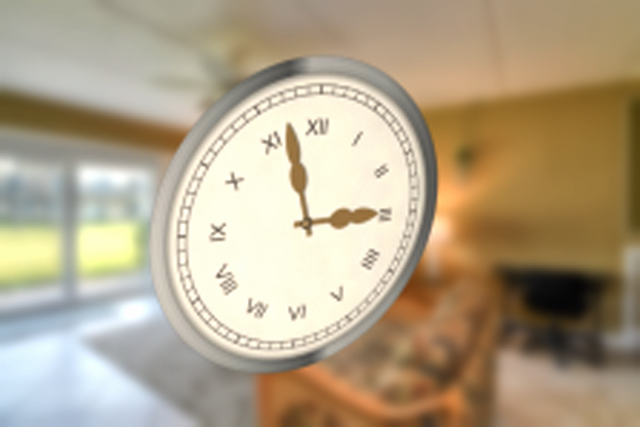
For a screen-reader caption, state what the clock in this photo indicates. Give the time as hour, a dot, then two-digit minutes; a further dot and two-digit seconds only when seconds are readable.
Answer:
2.57
